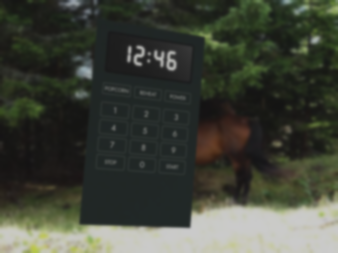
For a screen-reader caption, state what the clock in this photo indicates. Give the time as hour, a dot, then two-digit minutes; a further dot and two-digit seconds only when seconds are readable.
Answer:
12.46
